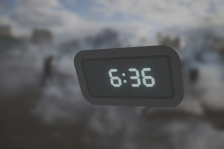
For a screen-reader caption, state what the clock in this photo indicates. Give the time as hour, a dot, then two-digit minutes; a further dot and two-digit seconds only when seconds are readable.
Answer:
6.36
